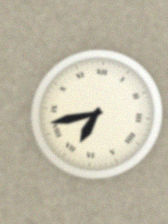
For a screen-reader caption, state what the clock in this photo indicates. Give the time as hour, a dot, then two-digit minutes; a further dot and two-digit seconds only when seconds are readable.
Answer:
6.42
